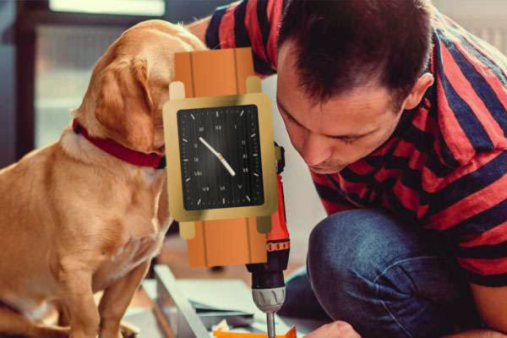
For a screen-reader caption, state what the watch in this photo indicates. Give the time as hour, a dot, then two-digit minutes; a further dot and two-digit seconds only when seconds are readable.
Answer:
4.53
